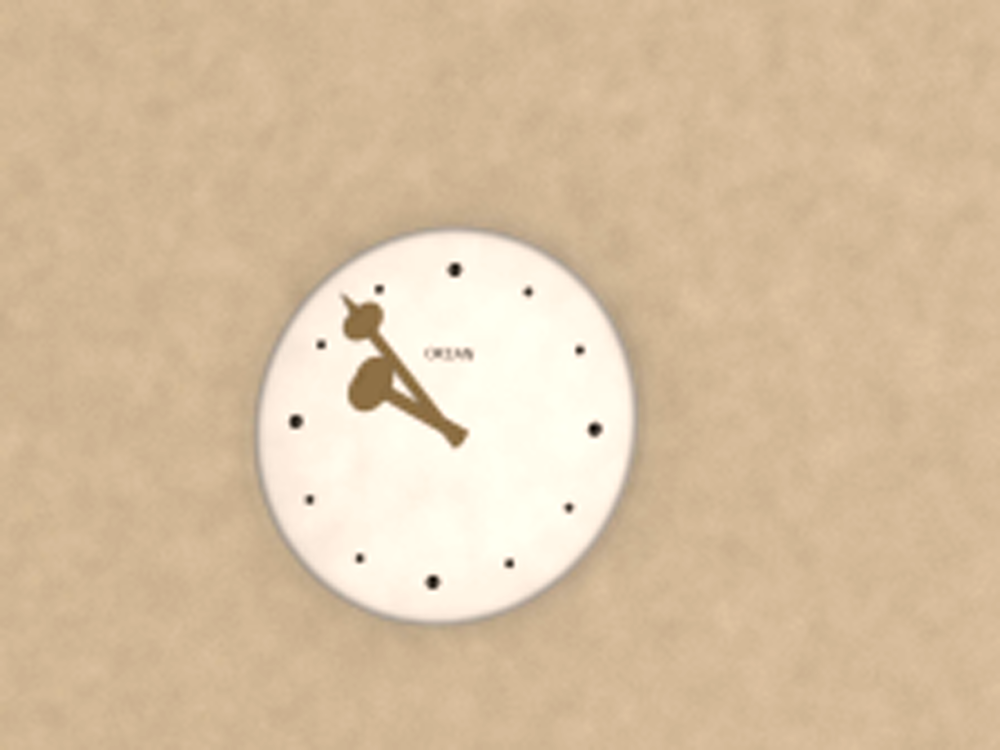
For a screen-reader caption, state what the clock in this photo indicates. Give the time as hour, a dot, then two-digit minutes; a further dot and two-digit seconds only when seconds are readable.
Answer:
9.53
